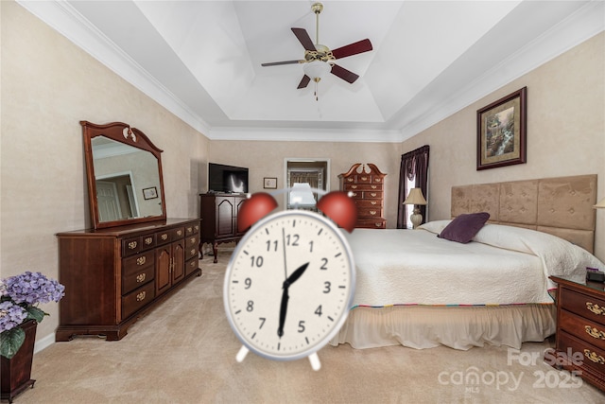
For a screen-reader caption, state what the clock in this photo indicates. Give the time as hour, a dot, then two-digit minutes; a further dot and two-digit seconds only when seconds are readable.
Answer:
1.29.58
